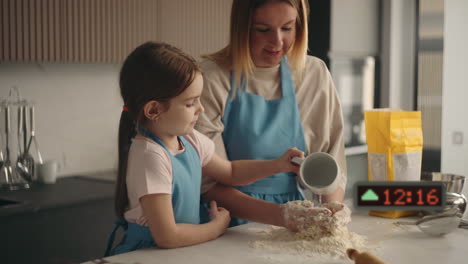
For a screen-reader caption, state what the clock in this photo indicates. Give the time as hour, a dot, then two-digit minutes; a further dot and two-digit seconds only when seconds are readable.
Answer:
12.16
